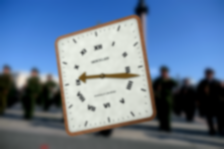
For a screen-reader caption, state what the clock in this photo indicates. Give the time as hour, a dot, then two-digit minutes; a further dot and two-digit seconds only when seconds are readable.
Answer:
9.17
